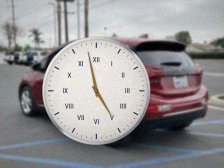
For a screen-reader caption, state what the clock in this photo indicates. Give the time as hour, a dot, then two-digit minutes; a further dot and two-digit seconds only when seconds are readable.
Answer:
4.58
